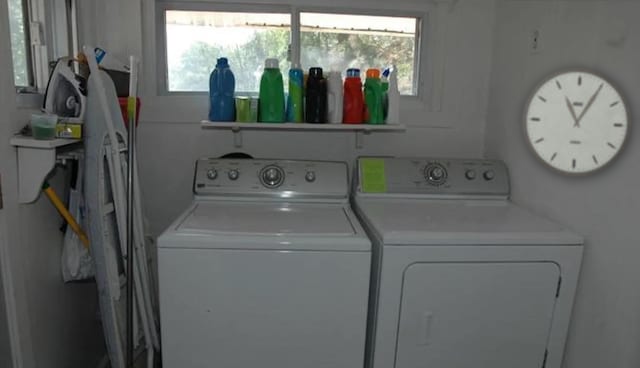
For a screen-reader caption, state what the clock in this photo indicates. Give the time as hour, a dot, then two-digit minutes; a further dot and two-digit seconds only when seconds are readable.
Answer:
11.05
